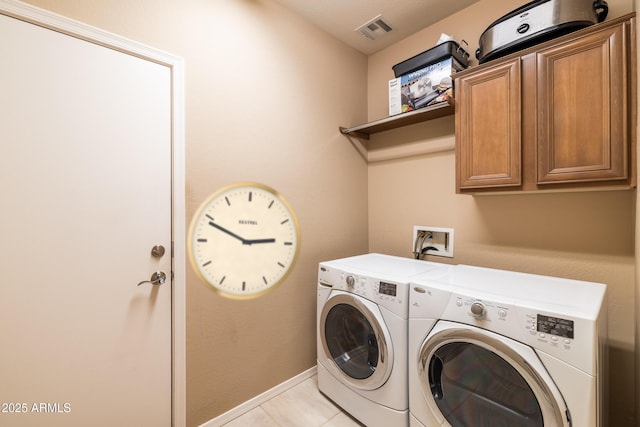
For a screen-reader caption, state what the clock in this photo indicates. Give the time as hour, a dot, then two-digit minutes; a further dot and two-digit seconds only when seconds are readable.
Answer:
2.49
